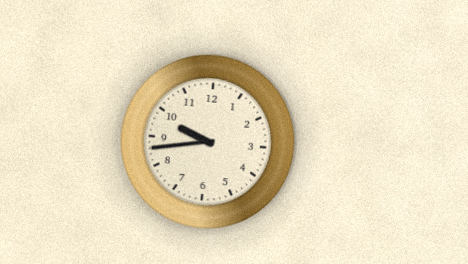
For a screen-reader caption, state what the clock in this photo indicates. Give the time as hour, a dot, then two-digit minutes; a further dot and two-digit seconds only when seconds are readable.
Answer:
9.43
